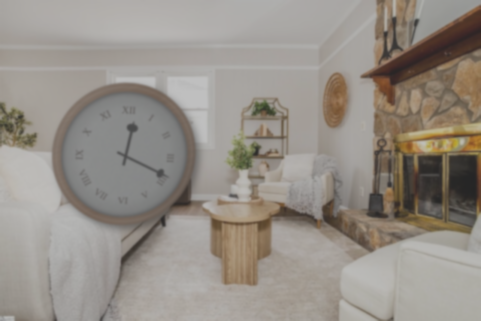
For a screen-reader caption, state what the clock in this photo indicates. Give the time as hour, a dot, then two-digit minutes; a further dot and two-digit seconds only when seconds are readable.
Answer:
12.19
